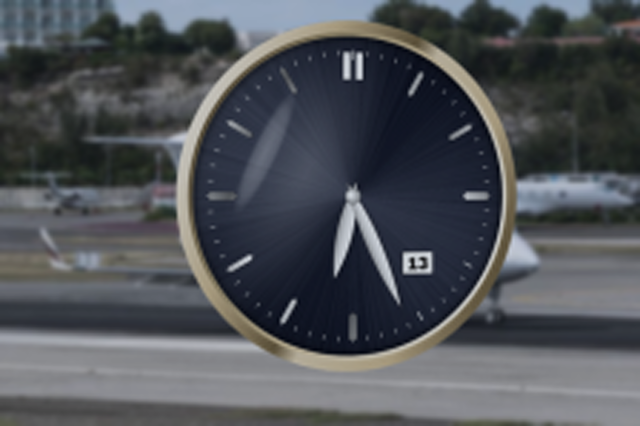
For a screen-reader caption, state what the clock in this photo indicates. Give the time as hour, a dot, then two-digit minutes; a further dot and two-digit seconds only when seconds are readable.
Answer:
6.26
